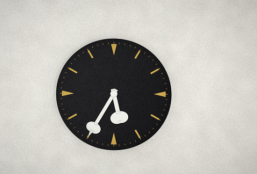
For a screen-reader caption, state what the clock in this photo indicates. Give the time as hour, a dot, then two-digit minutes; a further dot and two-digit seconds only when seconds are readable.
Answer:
5.35
